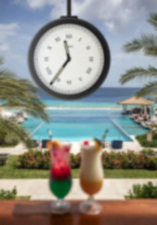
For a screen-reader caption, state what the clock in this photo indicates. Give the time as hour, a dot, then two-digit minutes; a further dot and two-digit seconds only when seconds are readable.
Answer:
11.36
